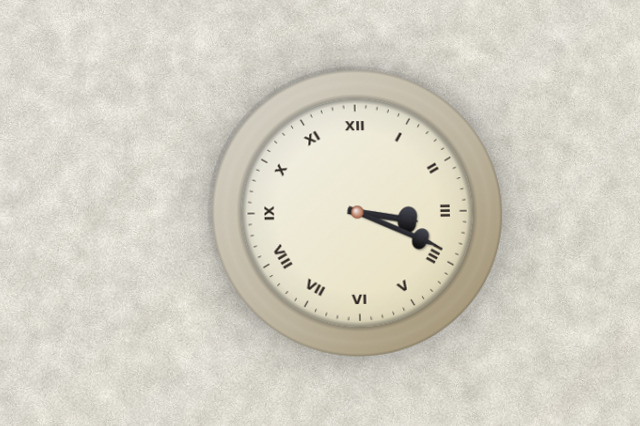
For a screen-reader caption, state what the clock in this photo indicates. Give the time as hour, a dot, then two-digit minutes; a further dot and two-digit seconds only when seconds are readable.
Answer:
3.19
